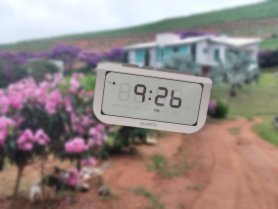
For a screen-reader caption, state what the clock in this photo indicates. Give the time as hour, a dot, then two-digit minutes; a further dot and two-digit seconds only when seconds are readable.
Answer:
9.26
